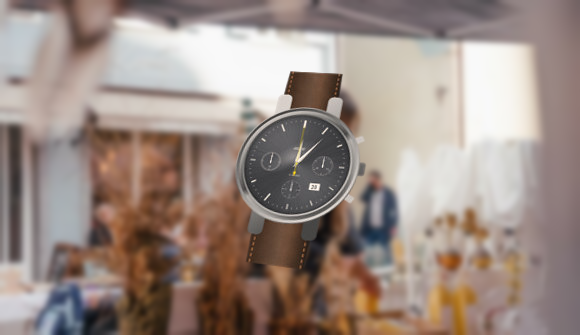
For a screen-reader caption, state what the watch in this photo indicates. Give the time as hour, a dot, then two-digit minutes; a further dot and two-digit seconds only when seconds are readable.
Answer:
12.06
